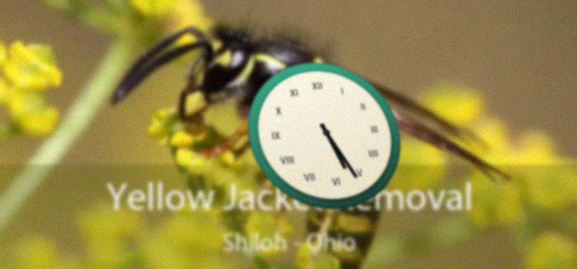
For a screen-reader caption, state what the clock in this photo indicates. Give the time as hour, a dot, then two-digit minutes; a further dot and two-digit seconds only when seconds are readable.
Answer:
5.26
